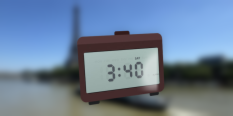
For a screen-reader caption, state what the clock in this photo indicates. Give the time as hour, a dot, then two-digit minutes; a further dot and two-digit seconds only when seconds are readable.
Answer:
3.40
